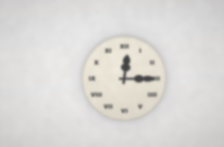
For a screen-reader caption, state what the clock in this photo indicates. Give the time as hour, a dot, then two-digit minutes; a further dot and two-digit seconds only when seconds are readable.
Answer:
12.15
